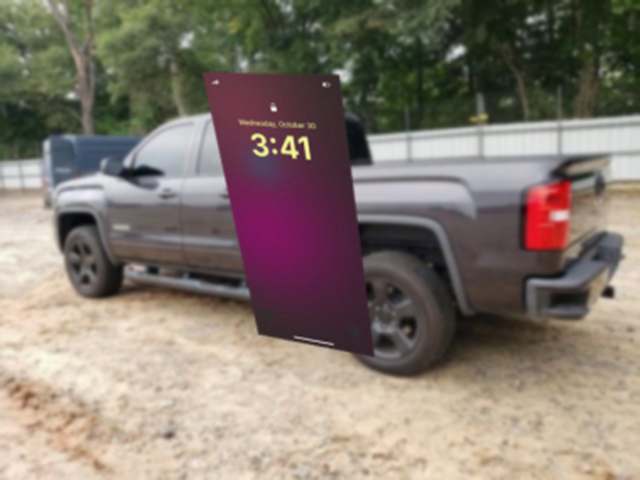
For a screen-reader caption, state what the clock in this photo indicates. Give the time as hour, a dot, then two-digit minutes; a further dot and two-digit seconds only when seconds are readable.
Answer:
3.41
